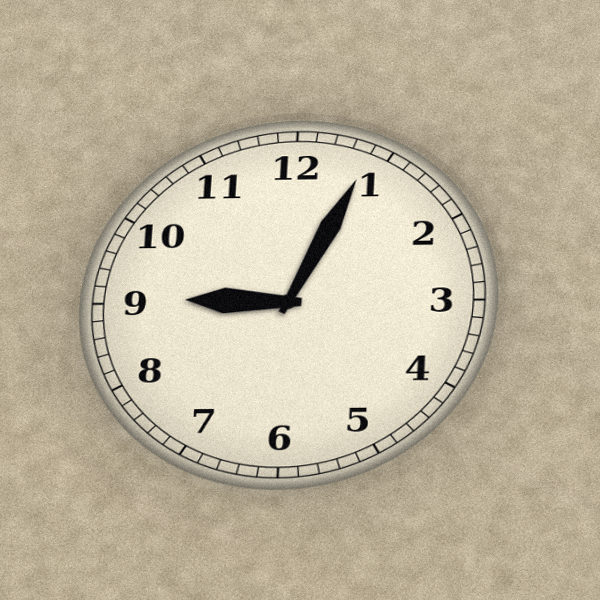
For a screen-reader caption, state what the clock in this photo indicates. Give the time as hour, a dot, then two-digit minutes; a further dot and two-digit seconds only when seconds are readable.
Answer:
9.04
